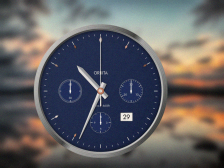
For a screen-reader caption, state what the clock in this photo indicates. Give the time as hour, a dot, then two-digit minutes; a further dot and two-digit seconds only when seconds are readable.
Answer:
10.34
